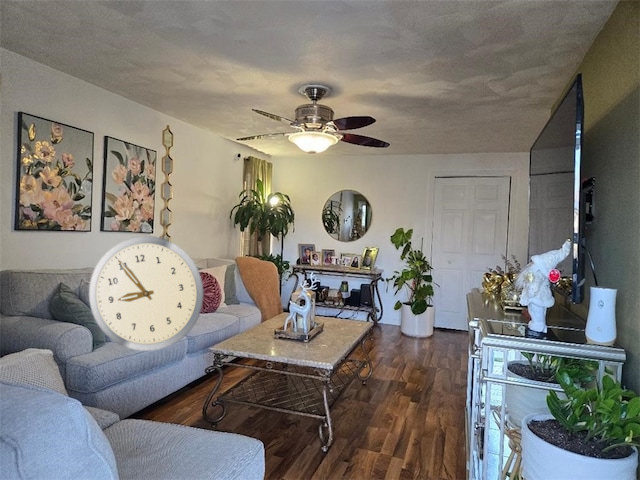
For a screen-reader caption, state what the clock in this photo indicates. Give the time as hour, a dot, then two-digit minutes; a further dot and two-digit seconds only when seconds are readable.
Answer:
8.55
